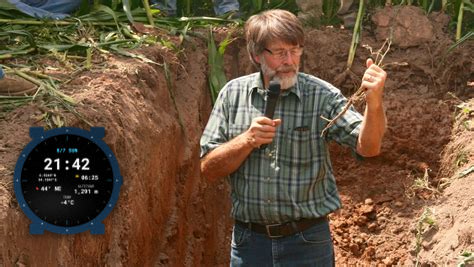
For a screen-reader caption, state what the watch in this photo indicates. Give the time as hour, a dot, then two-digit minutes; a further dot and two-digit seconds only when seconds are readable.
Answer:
21.42
